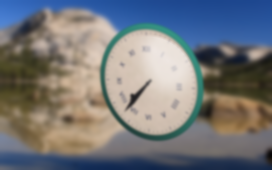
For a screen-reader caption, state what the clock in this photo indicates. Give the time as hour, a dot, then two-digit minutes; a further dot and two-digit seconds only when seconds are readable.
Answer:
7.37
